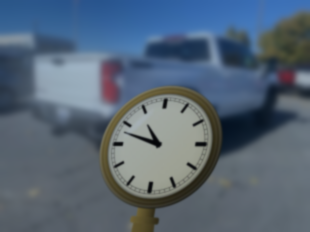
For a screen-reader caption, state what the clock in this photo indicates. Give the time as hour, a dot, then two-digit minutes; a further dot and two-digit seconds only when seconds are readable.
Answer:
10.48
